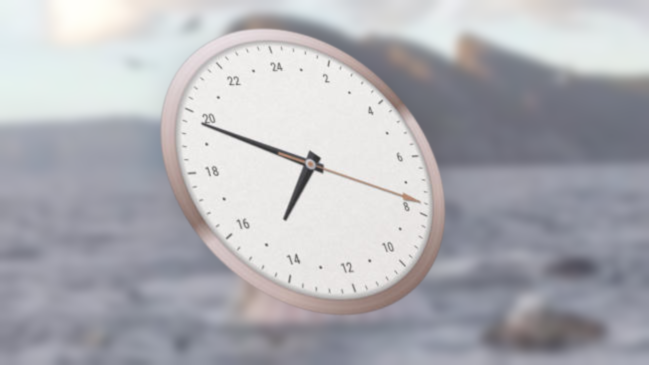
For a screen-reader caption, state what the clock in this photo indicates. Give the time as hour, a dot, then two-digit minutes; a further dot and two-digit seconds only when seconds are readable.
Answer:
14.49.19
